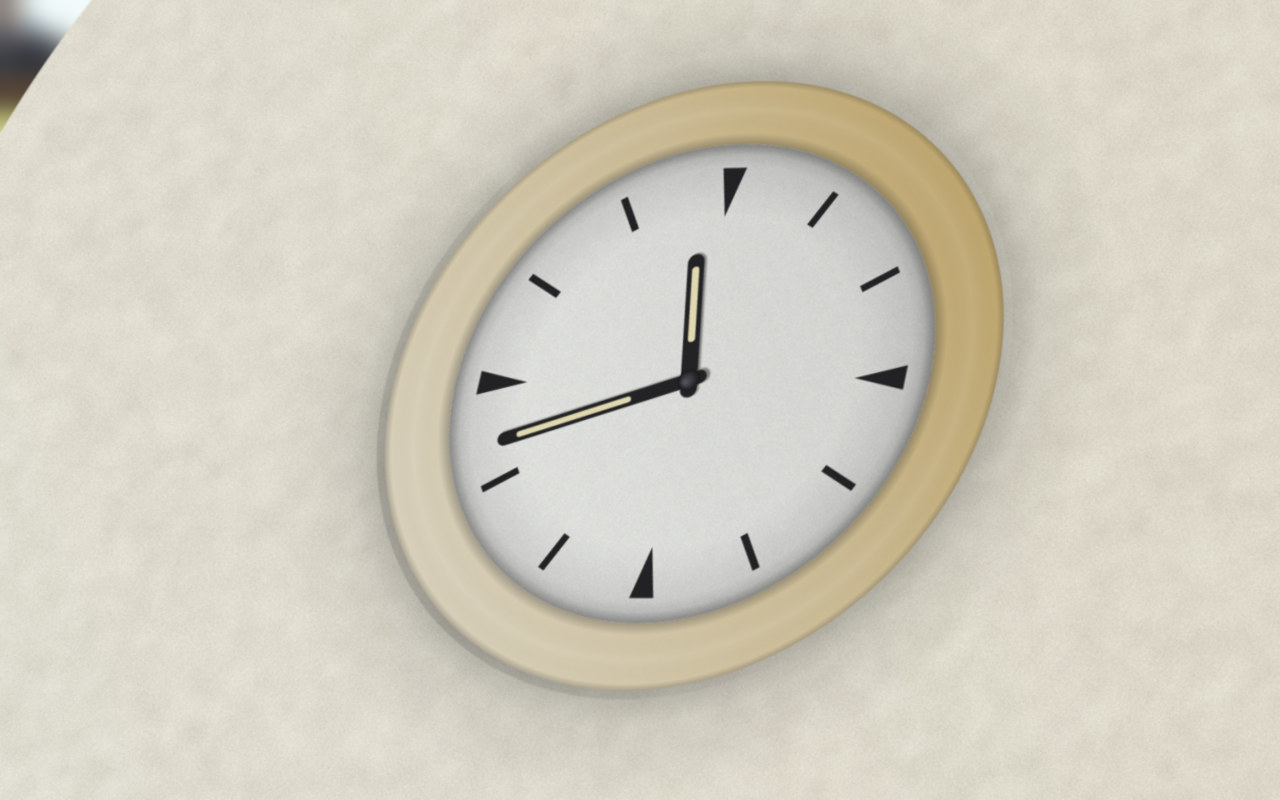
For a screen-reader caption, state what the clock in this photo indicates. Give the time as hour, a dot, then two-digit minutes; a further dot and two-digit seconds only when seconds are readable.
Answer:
11.42
